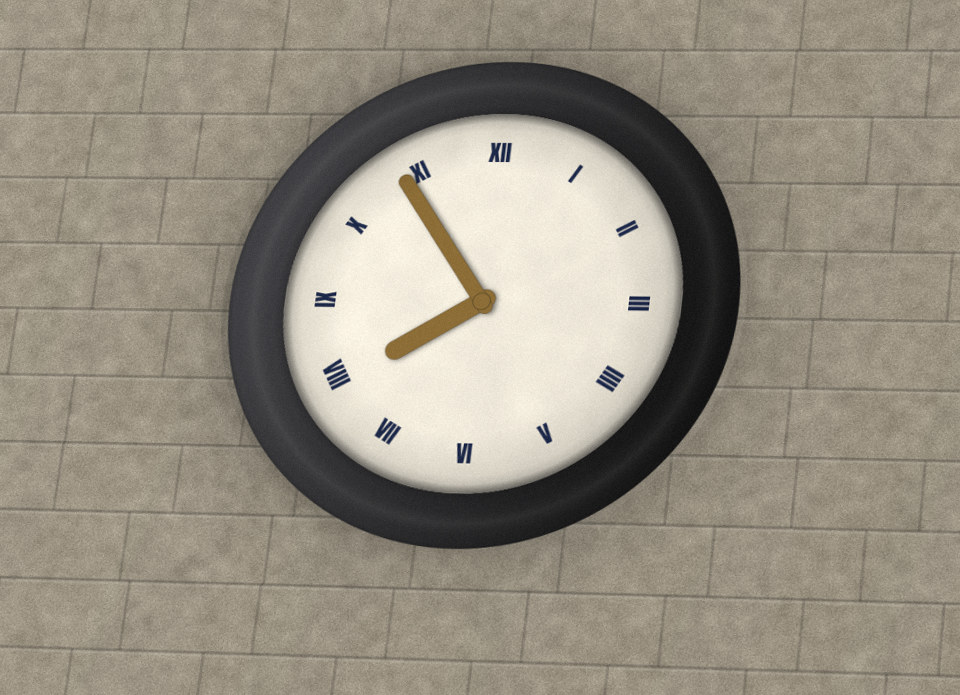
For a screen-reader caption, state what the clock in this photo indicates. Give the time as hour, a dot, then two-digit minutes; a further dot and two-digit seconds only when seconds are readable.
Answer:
7.54
